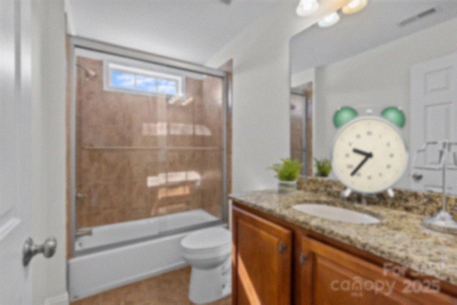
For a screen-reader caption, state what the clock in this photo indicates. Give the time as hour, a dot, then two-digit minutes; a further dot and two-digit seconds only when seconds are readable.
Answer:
9.37
